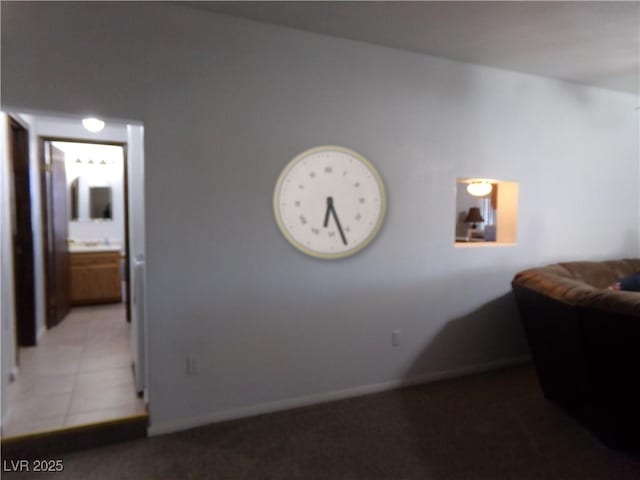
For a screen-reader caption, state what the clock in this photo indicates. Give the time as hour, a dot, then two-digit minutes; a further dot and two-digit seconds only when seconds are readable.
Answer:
6.27
